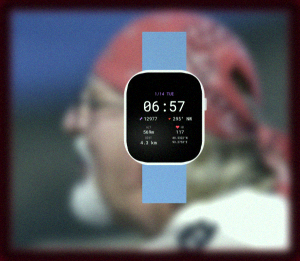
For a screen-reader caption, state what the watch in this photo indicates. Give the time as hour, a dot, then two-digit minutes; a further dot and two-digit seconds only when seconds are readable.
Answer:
6.57
